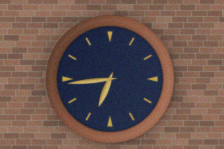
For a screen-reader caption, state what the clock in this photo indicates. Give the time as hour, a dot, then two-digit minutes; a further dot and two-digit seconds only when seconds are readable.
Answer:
6.44
